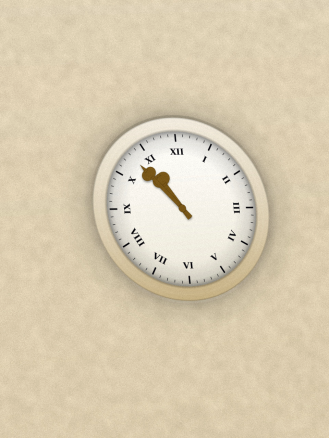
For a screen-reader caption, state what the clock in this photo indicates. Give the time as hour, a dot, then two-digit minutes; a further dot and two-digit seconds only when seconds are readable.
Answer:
10.53
